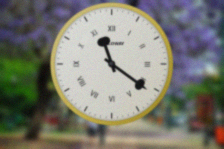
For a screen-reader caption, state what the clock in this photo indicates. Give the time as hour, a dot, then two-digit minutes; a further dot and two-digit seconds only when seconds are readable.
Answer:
11.21
